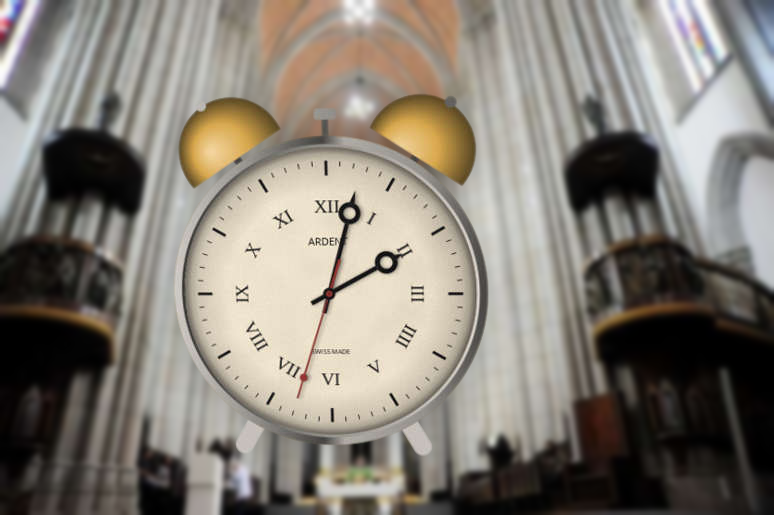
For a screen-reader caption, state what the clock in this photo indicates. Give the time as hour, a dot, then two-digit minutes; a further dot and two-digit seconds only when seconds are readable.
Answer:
2.02.33
